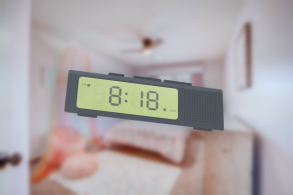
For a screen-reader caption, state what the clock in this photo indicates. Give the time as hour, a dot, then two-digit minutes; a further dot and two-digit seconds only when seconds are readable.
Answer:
8.18
